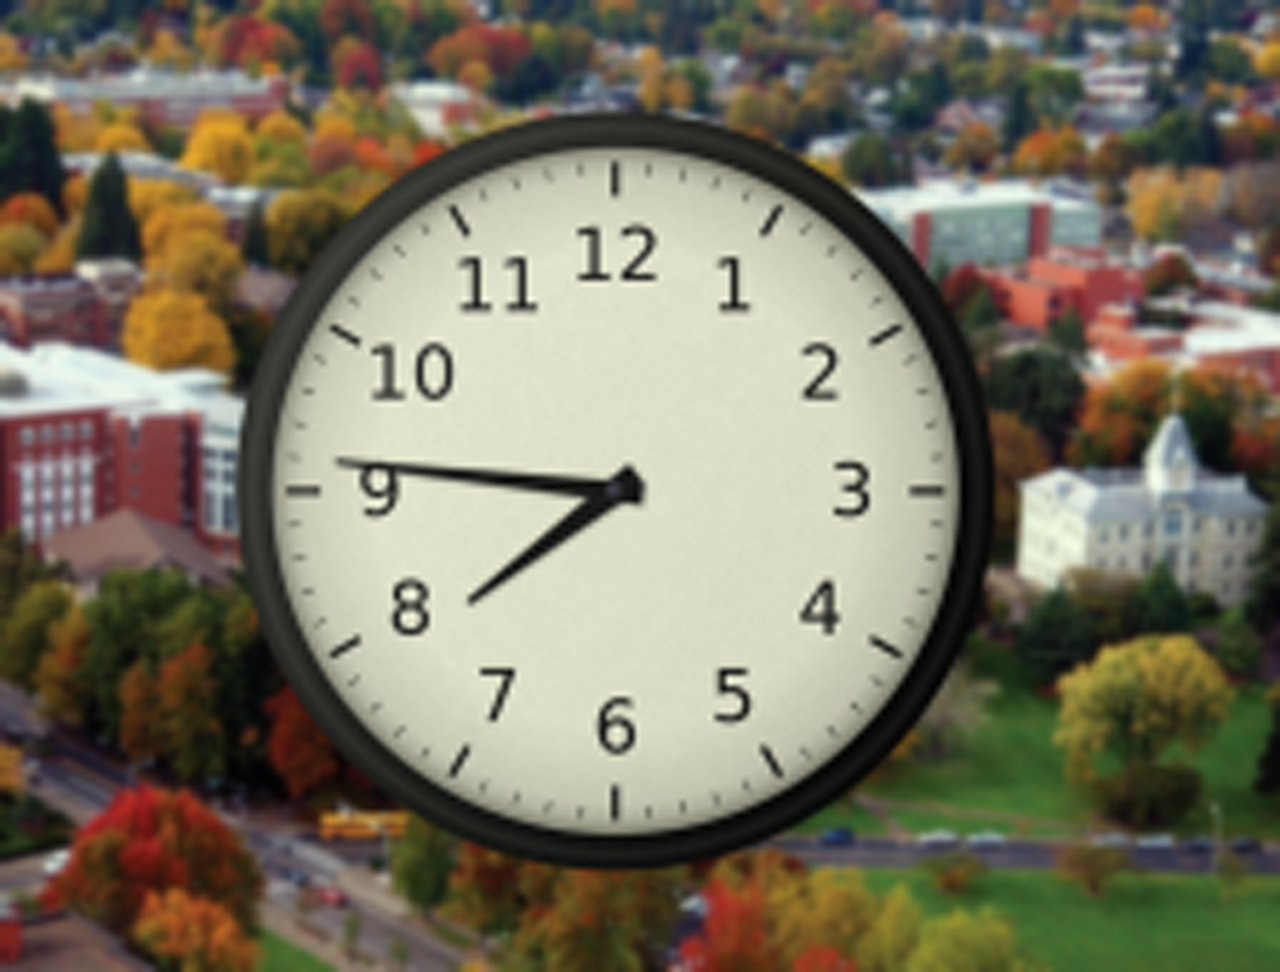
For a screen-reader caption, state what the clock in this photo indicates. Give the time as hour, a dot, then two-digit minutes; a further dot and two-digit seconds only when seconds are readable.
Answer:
7.46
